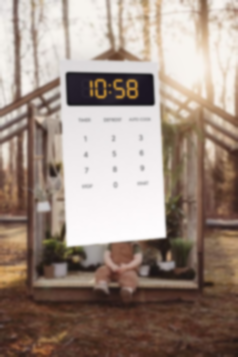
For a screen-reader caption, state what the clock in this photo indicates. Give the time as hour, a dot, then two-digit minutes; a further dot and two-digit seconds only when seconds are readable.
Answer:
10.58
